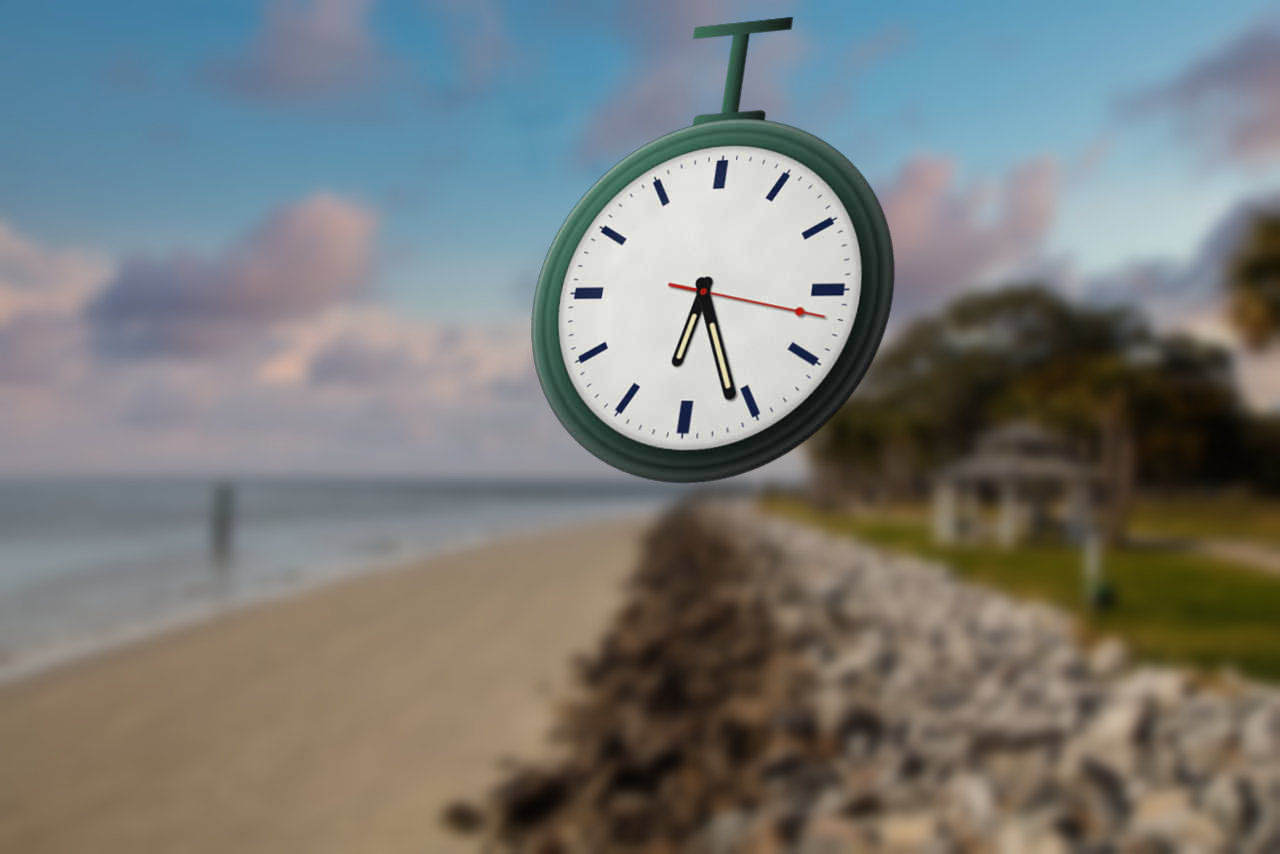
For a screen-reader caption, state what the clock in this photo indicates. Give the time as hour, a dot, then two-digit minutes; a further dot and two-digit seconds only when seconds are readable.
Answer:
6.26.17
